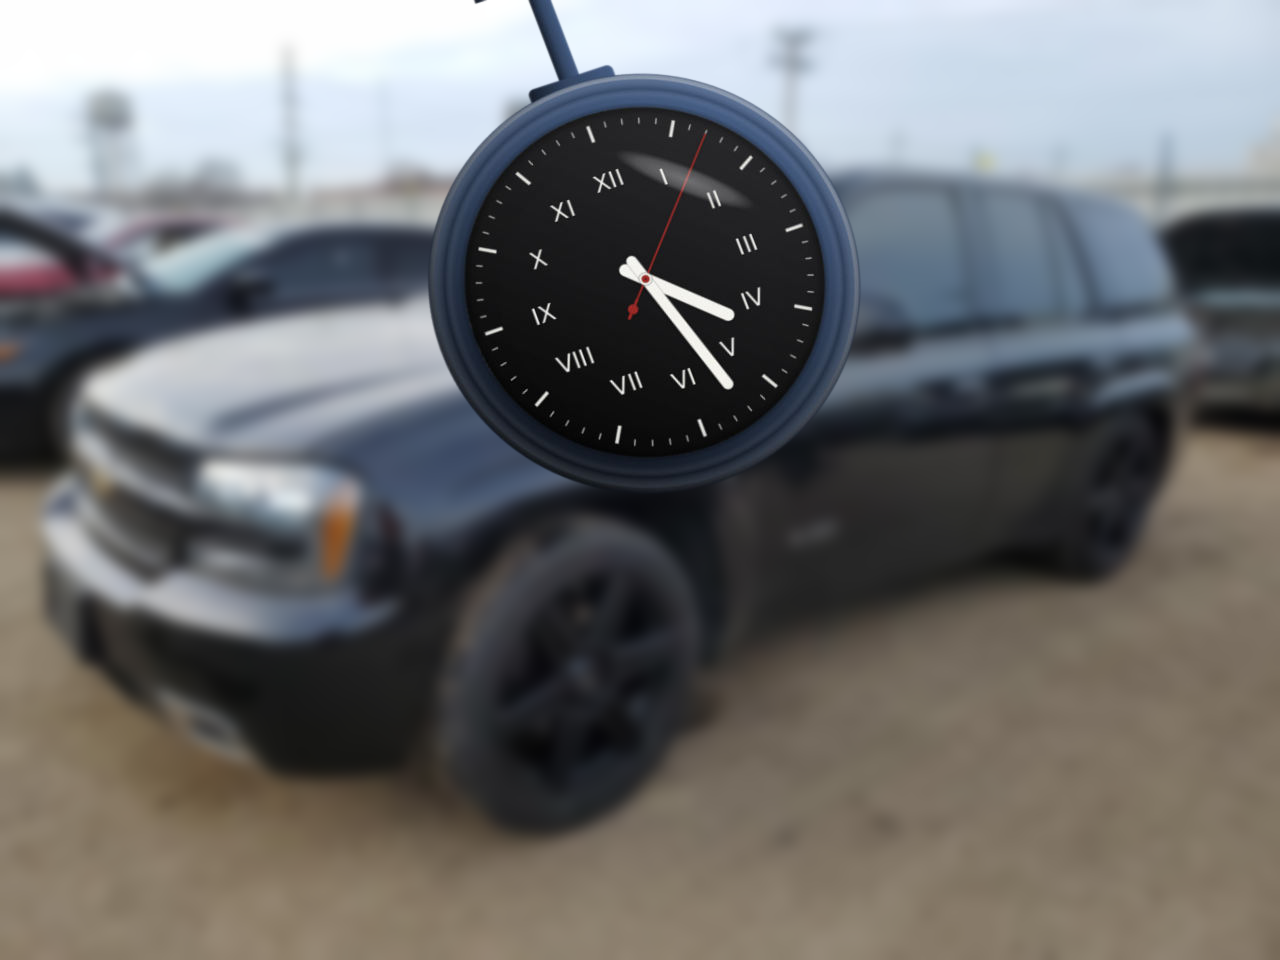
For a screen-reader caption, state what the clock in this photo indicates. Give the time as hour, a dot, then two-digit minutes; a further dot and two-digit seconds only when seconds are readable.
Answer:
4.27.07
